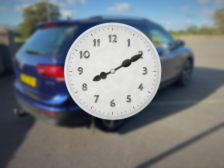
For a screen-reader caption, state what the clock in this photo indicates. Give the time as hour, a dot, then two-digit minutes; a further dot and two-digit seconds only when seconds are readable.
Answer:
8.10
